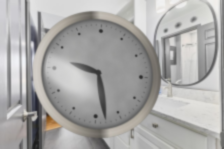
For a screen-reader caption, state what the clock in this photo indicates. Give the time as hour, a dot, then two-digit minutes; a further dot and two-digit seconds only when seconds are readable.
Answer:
9.28
